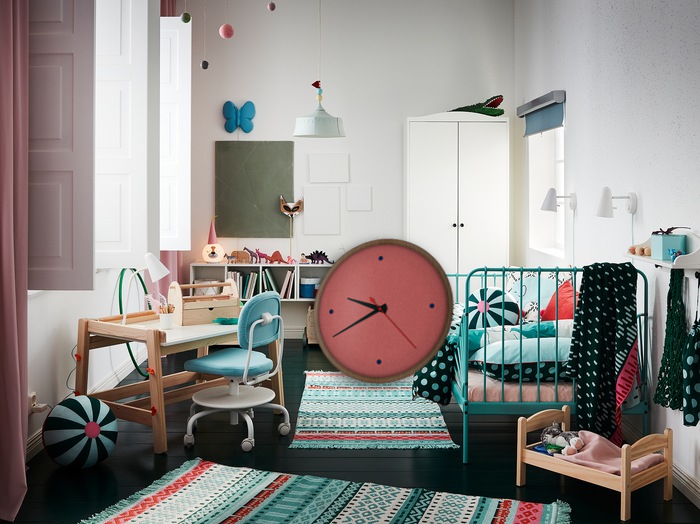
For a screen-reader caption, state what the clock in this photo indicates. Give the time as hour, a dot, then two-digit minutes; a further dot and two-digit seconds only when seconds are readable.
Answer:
9.40.23
